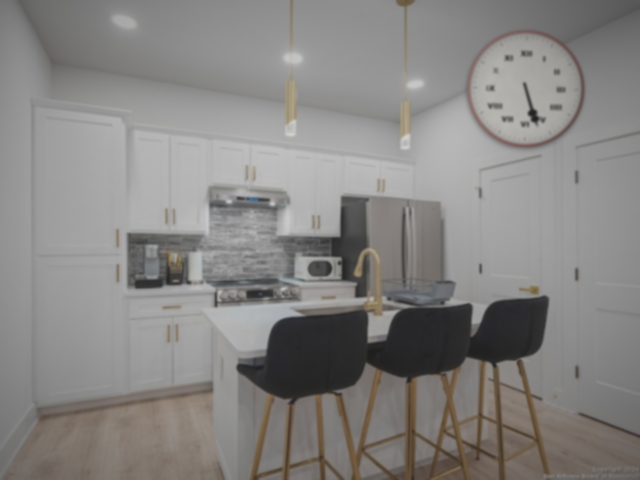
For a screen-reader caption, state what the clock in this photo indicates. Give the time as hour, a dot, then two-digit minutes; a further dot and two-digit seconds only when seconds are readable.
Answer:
5.27
